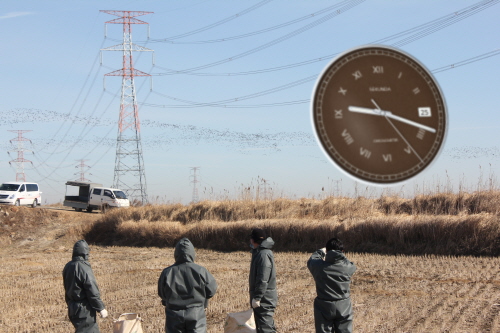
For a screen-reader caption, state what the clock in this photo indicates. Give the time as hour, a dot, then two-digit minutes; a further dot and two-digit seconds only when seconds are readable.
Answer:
9.18.24
